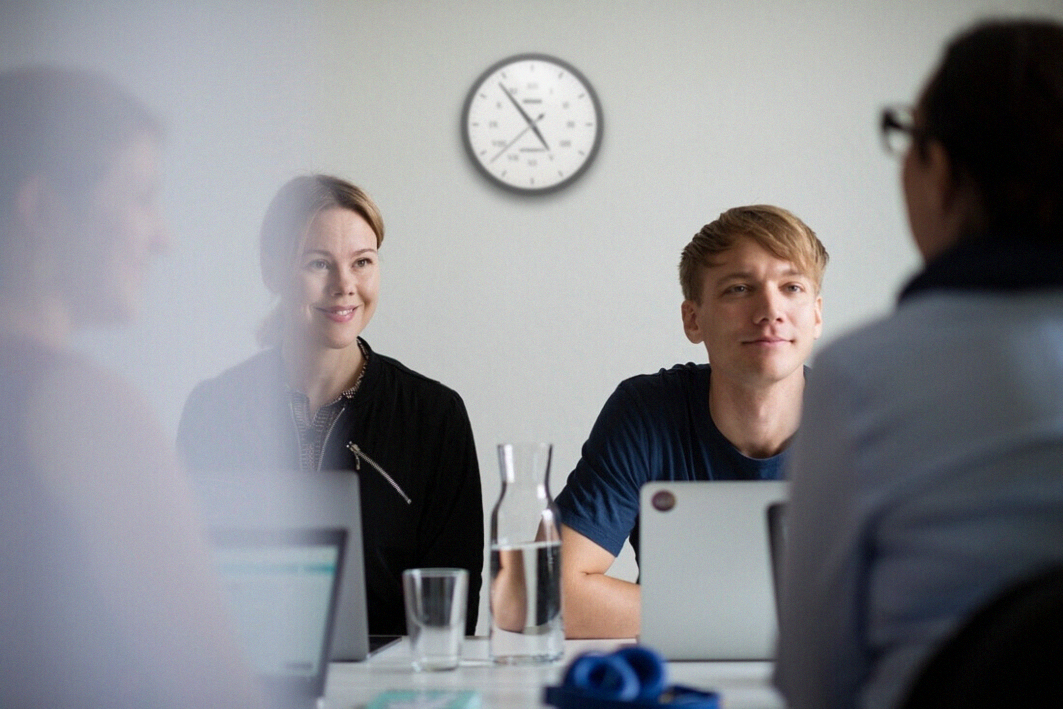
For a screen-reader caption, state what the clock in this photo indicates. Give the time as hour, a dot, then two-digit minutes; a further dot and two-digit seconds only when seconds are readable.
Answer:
4.53.38
